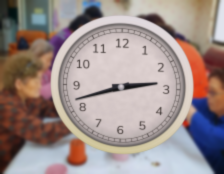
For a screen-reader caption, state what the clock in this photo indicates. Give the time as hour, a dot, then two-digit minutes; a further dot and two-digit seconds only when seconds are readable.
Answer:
2.42
